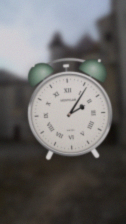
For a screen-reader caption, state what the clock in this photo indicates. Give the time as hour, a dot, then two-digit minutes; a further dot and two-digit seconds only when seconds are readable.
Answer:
2.06
